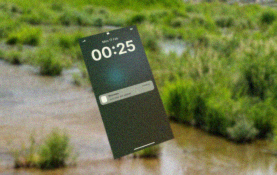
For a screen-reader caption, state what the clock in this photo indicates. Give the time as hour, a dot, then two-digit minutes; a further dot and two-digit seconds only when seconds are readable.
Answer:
0.25
